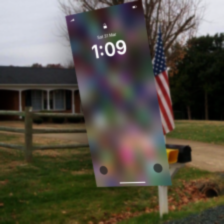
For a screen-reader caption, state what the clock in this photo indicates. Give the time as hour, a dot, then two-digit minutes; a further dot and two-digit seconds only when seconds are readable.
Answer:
1.09
